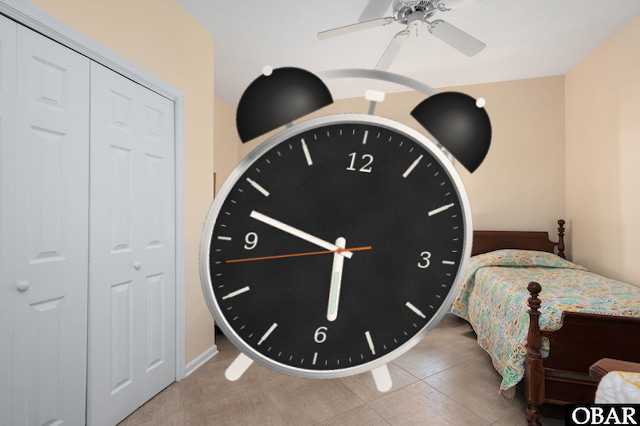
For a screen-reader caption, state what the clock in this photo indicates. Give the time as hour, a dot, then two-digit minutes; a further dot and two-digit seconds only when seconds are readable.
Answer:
5.47.43
